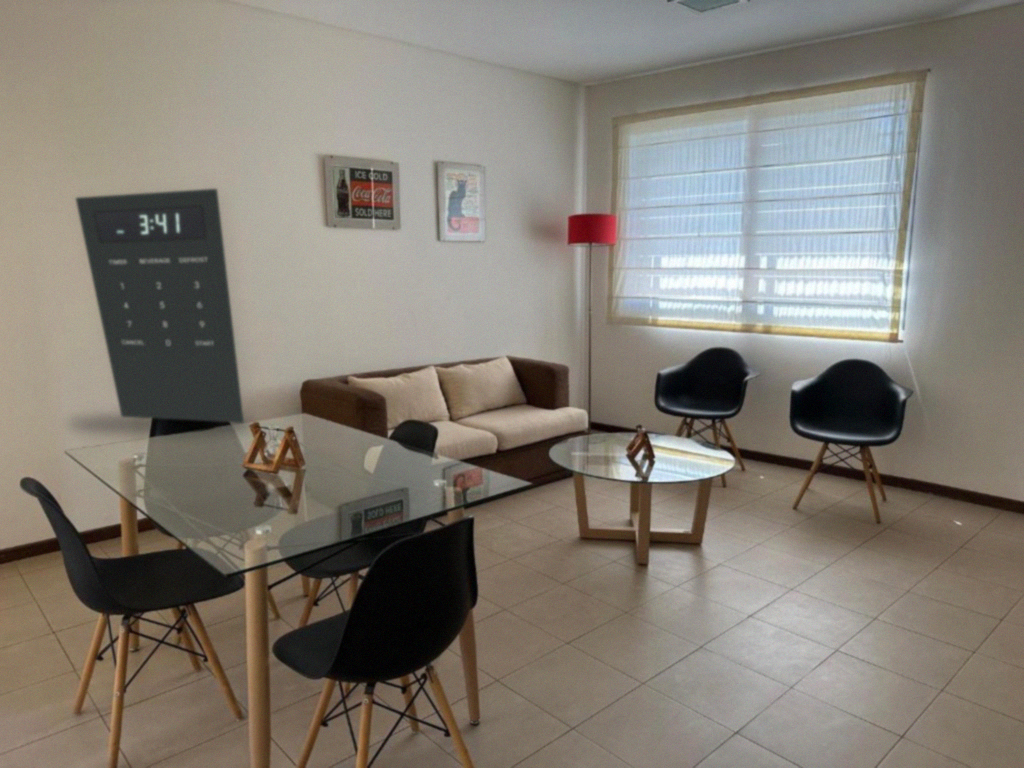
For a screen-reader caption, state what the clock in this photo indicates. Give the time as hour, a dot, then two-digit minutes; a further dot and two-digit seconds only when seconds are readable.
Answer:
3.41
